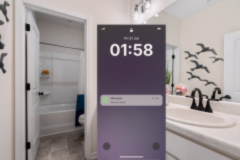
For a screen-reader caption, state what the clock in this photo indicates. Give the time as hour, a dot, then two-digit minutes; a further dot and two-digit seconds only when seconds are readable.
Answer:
1.58
